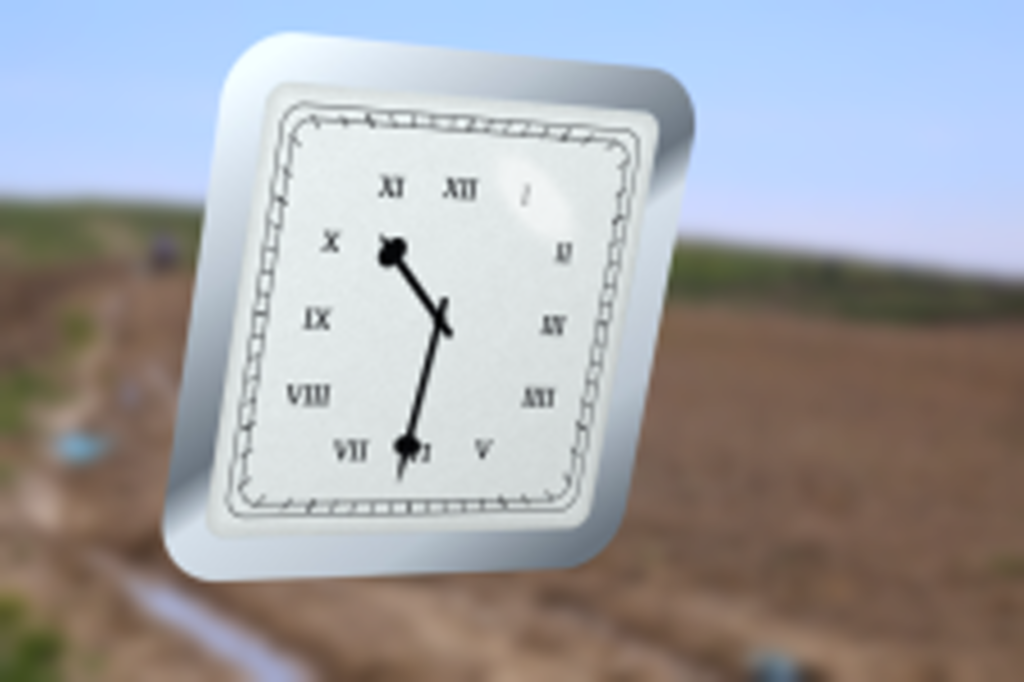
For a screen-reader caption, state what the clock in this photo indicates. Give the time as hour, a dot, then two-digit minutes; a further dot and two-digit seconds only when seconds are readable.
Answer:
10.31
